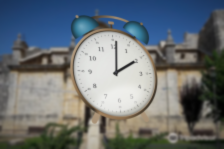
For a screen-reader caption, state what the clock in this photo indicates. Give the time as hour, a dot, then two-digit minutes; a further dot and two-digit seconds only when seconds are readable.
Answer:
2.01
